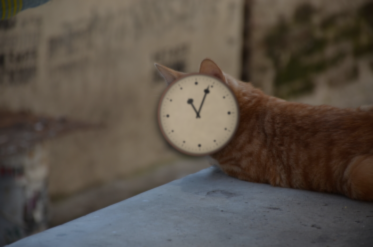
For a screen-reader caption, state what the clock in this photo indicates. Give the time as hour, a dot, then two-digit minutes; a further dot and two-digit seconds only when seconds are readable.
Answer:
11.04
